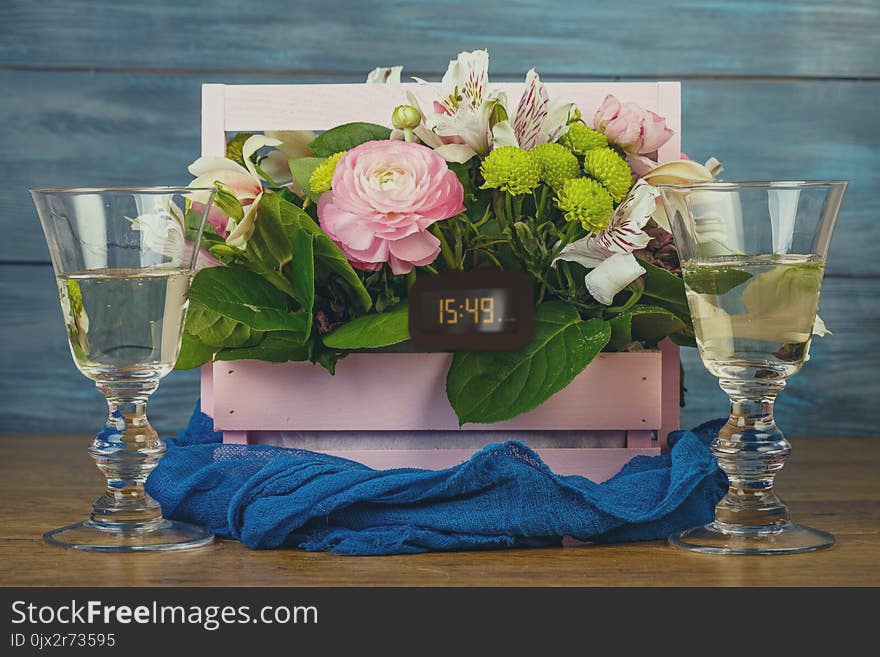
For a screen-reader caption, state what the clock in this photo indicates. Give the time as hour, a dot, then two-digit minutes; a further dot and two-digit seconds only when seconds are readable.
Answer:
15.49
